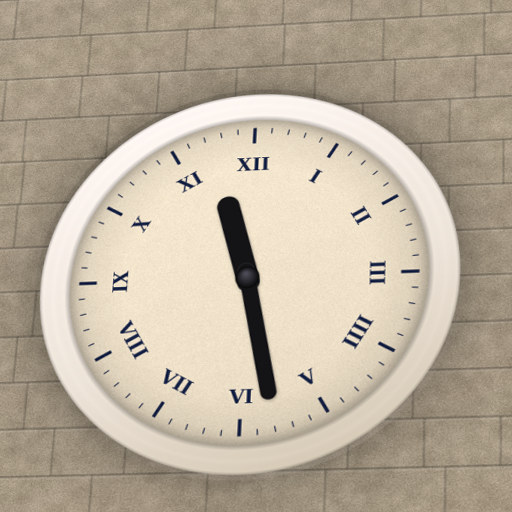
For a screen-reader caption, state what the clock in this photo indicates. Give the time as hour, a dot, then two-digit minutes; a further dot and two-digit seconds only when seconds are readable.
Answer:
11.28
